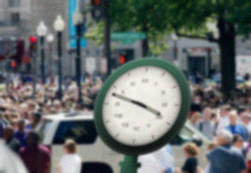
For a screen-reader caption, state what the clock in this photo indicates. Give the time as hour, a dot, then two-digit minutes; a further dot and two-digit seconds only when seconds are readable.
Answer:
3.48
